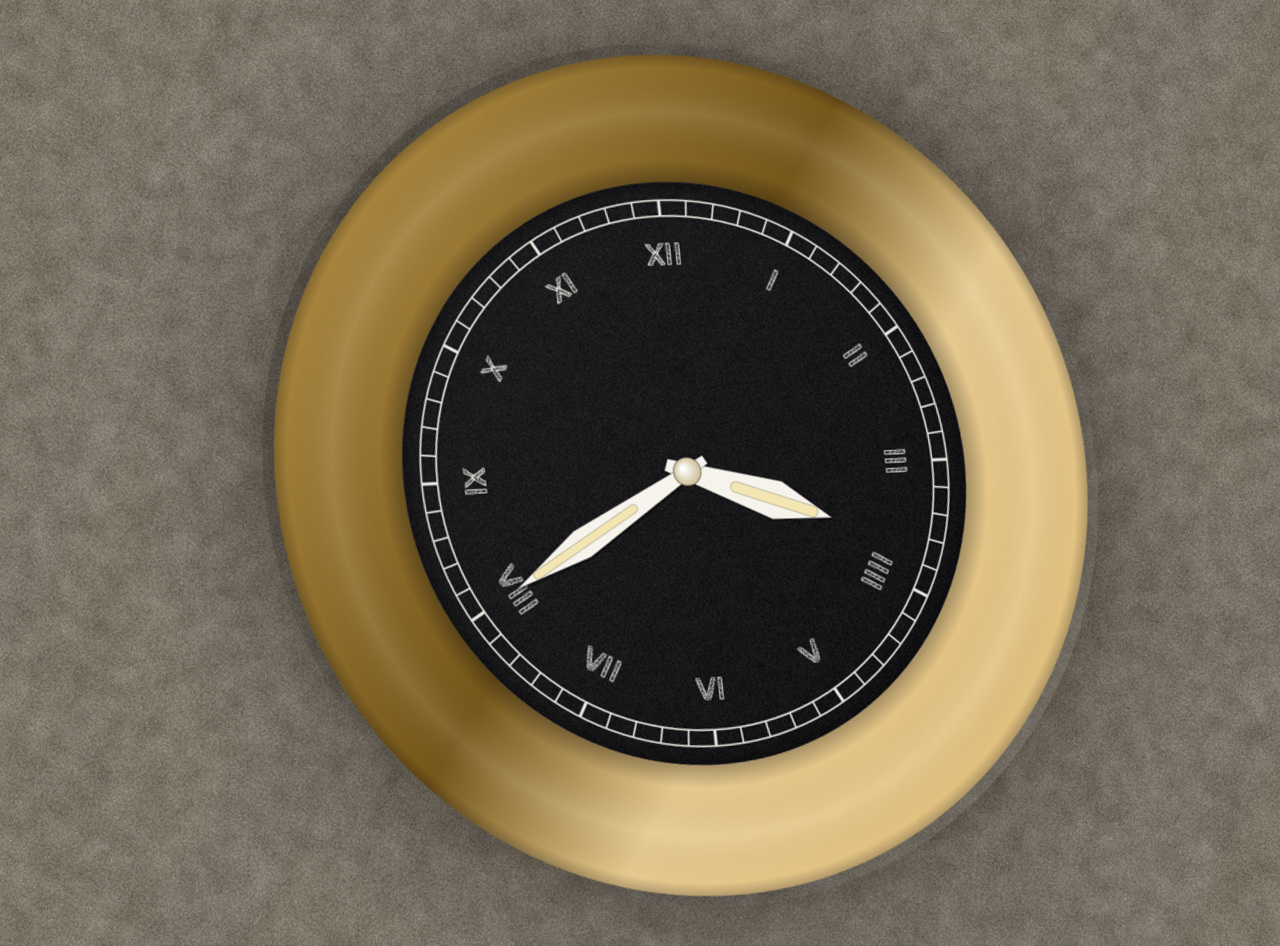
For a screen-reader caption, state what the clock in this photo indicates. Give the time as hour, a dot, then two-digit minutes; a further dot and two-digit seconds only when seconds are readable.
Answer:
3.40
